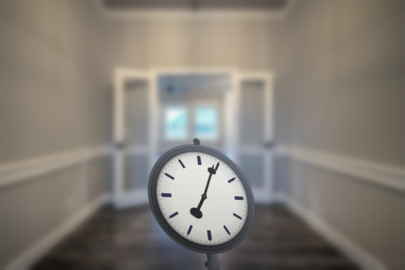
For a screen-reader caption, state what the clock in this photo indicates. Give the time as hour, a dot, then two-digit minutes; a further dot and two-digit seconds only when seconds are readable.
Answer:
7.04
